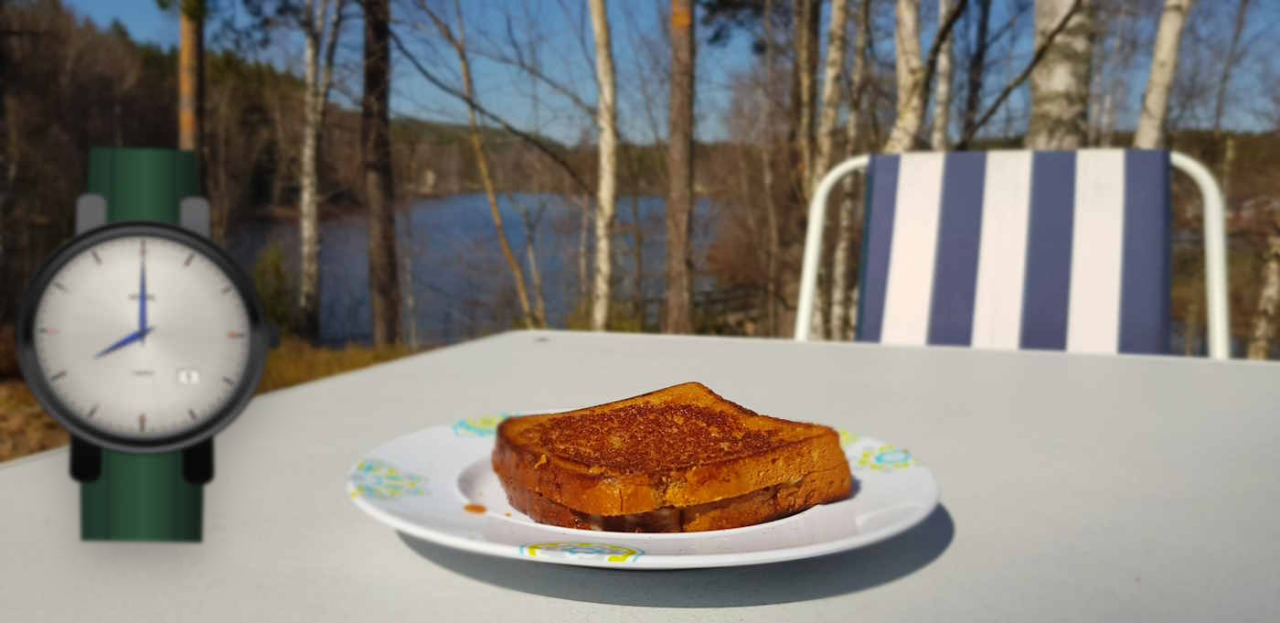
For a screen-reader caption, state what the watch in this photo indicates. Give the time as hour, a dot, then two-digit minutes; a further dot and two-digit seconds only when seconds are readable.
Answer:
8.00
